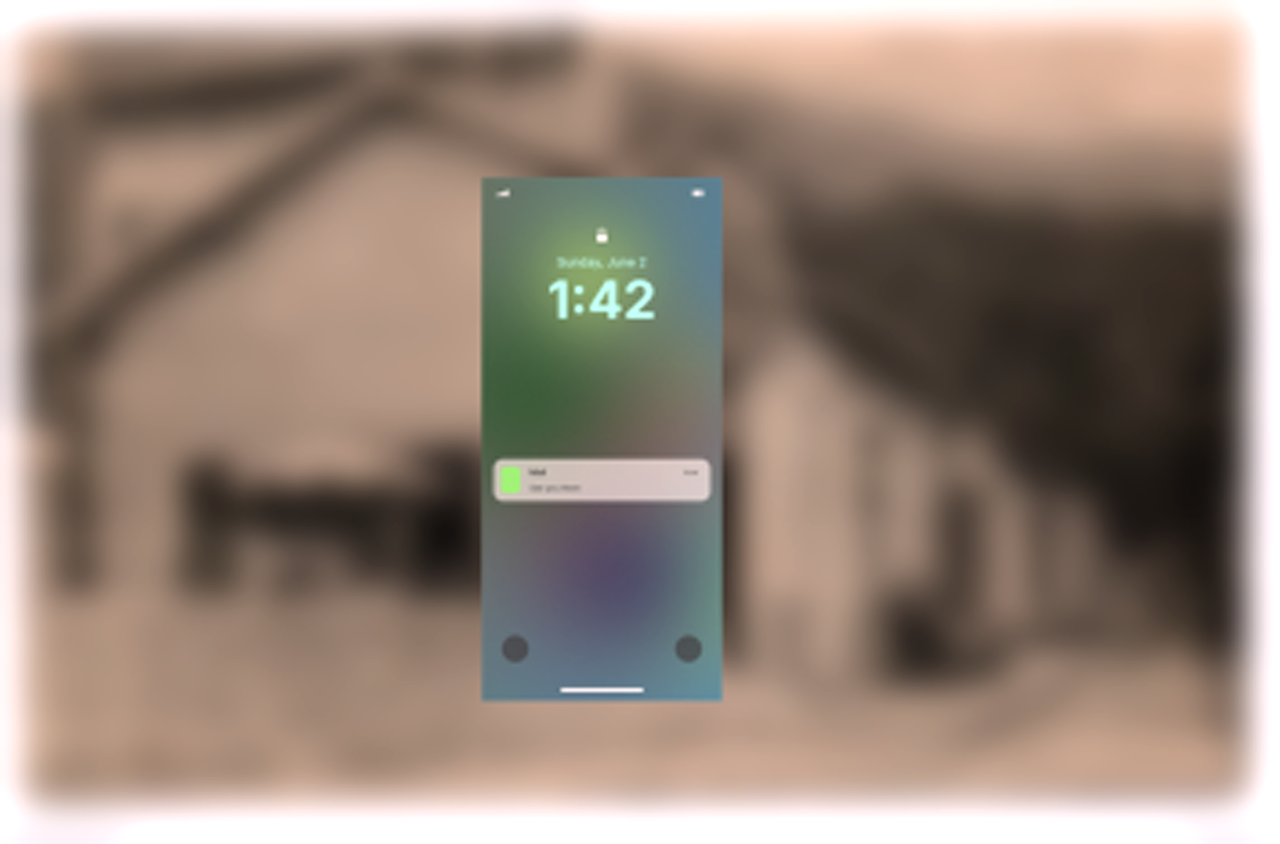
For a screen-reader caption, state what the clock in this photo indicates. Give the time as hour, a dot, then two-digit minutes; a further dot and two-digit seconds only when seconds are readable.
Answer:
1.42
